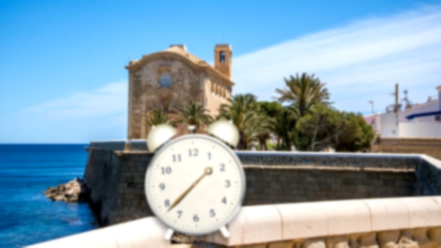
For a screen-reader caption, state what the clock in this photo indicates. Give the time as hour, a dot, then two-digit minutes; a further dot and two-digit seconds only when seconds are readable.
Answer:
1.38
